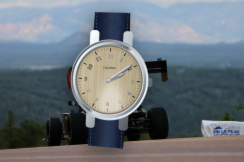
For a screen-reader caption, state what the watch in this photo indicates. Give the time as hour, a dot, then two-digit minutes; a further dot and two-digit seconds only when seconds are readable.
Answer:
2.09
